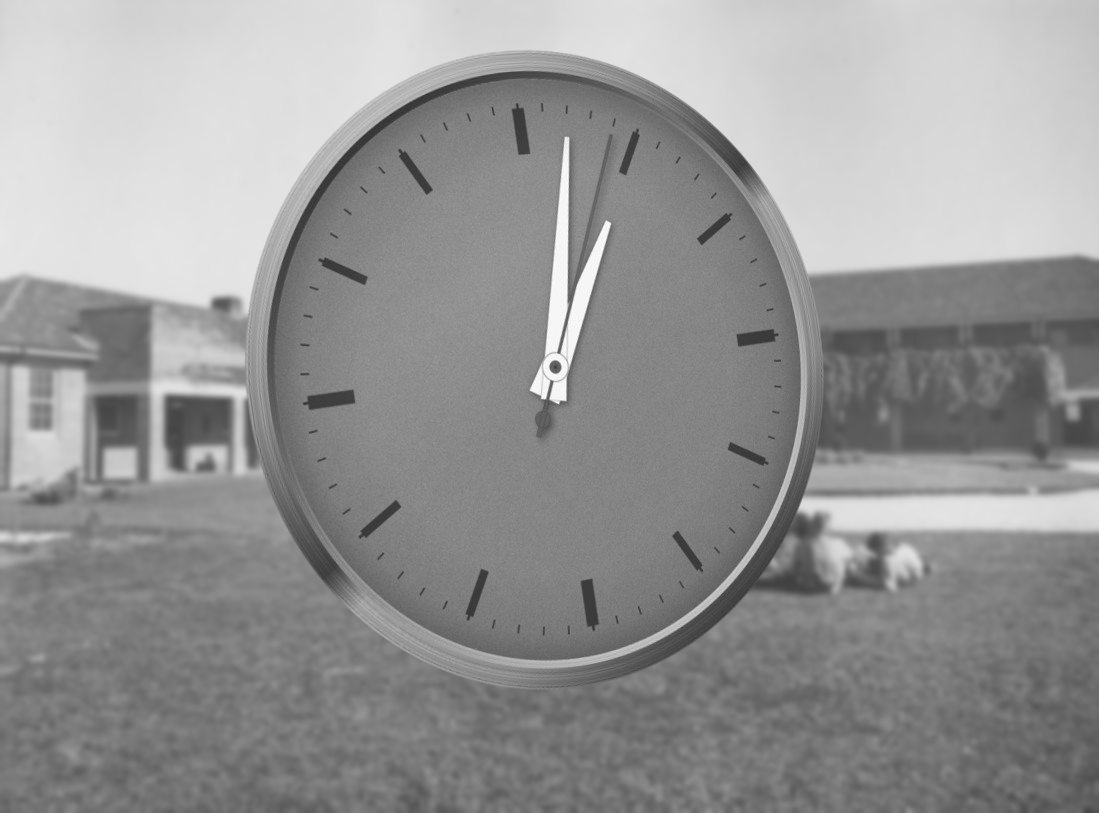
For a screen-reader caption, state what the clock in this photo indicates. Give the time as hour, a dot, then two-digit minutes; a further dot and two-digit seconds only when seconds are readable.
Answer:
1.02.04
